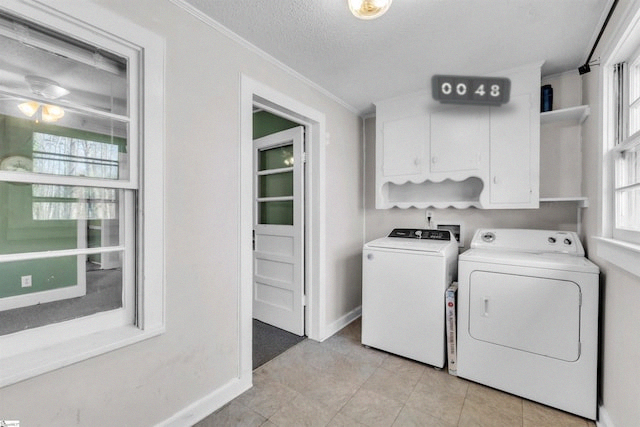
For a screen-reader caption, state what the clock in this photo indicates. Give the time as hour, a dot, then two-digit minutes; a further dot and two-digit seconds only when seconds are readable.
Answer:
0.48
